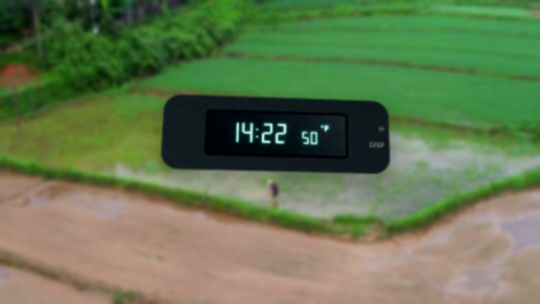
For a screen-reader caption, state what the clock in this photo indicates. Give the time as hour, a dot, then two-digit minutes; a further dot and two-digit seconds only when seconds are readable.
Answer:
14.22
